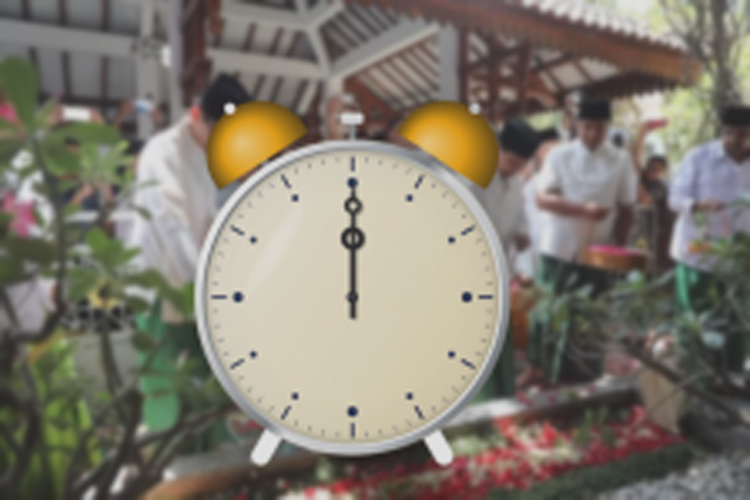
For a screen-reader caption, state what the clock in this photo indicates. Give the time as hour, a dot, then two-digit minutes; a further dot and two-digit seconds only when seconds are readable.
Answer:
12.00
